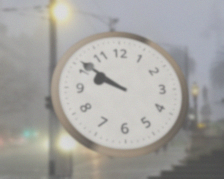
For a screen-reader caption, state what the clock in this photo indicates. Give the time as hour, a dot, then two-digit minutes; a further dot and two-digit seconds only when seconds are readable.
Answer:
9.51
